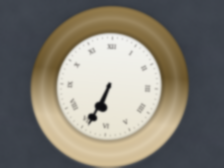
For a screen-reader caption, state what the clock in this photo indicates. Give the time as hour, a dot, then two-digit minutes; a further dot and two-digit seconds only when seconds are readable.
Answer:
6.34
